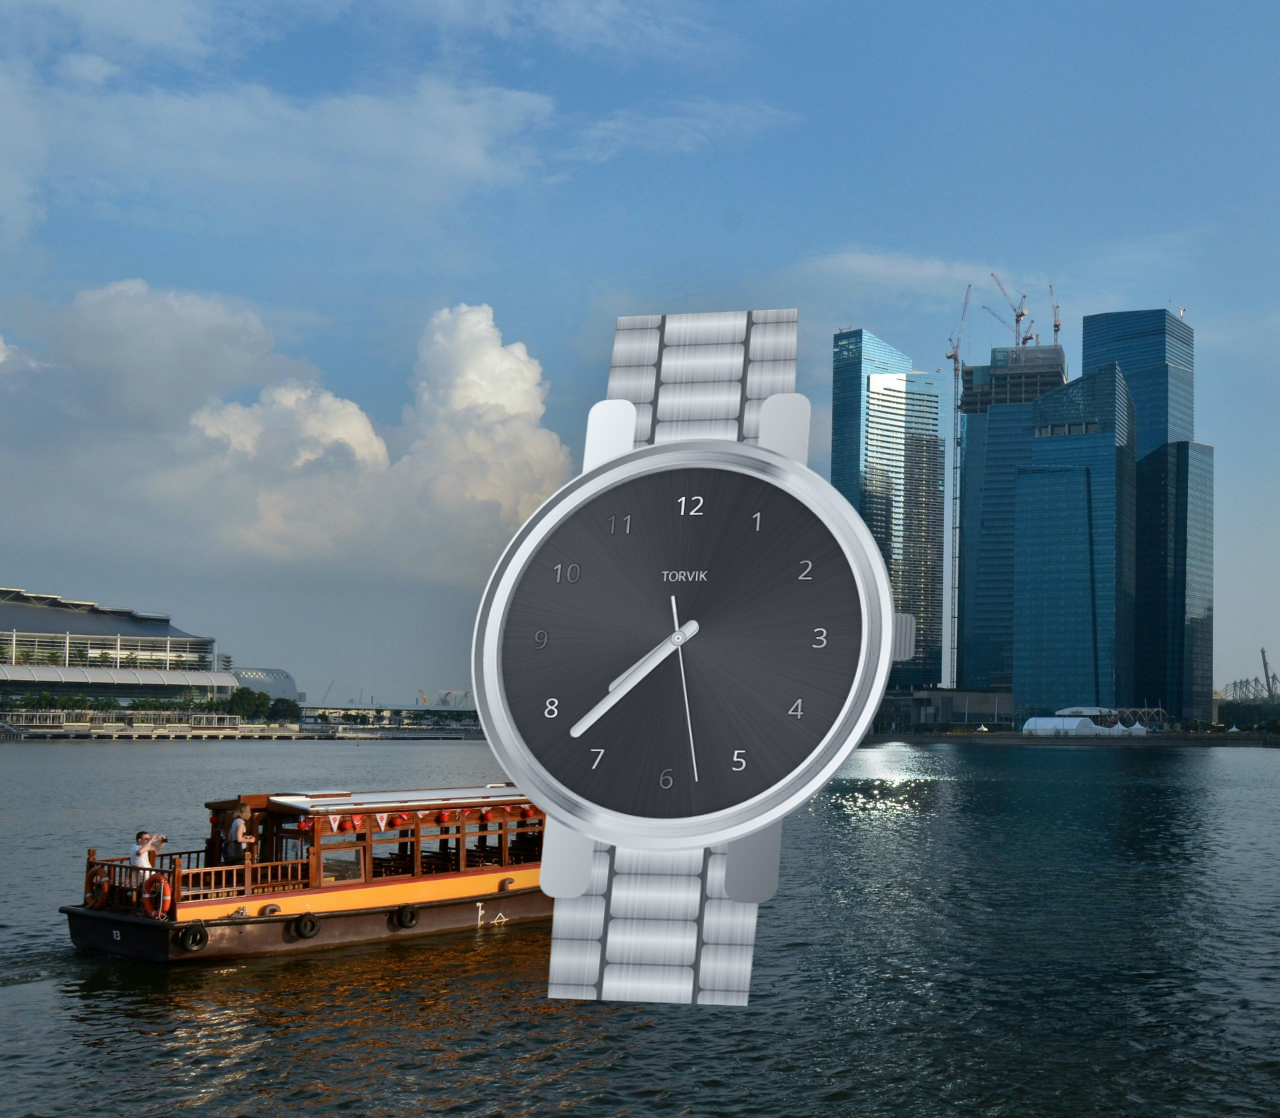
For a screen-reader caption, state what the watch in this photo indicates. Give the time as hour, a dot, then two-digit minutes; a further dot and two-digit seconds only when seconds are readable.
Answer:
7.37.28
